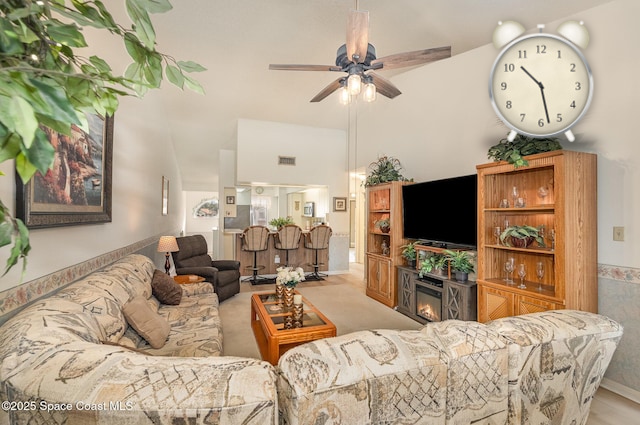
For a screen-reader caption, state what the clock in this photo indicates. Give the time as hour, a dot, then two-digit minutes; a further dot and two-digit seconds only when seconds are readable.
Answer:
10.28
